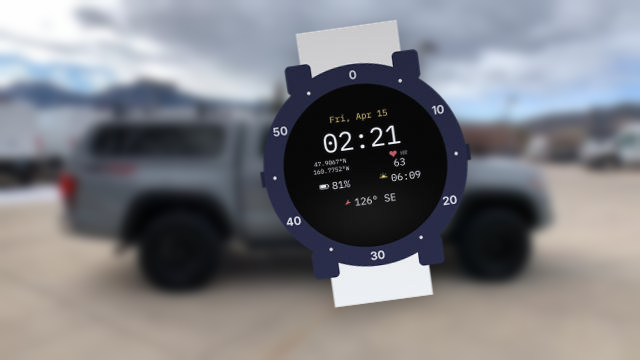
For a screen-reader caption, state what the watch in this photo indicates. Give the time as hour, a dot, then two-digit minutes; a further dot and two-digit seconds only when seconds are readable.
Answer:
2.21
